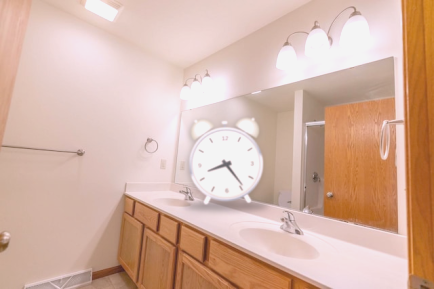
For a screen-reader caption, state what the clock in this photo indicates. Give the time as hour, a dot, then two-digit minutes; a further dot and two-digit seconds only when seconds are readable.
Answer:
8.24
